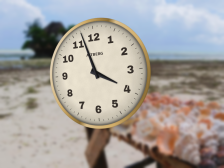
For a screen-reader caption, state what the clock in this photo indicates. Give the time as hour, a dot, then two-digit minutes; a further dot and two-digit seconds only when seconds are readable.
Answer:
3.57
